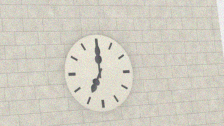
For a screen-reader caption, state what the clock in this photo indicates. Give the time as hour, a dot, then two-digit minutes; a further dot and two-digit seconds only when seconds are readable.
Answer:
7.00
